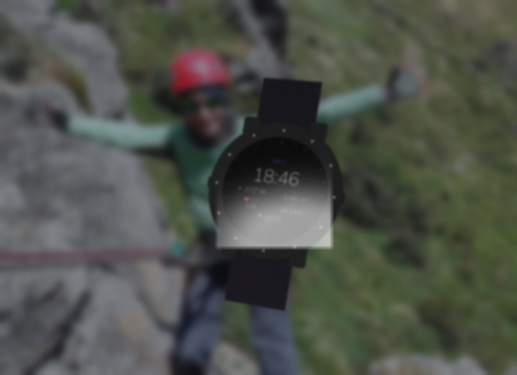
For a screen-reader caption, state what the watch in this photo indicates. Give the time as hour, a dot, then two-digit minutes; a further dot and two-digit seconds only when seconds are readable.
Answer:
18.46
